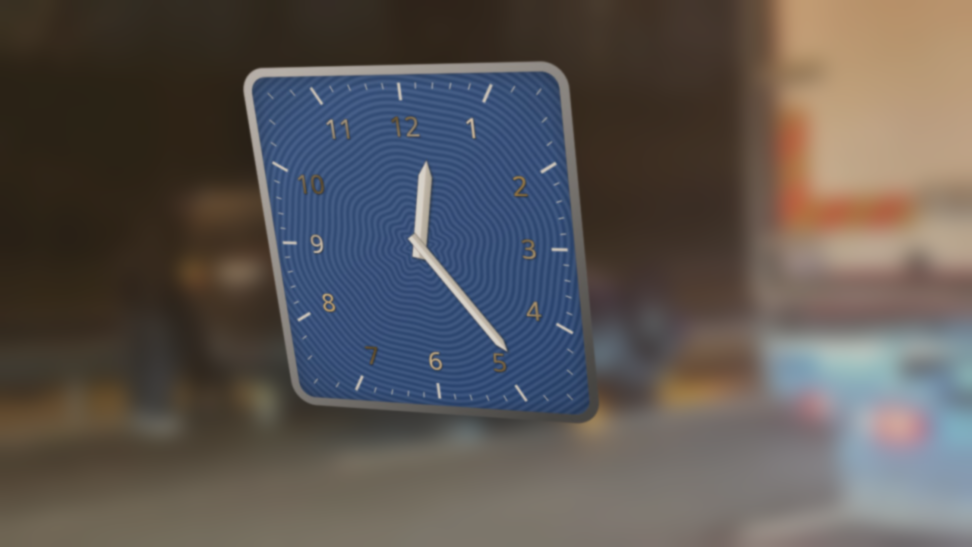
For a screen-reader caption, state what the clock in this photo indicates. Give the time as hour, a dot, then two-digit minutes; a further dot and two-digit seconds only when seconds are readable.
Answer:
12.24
